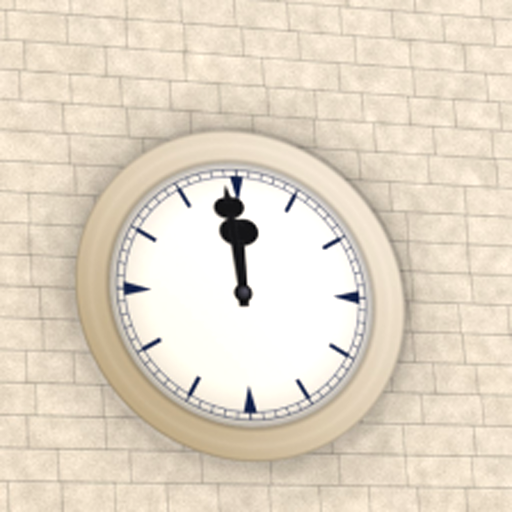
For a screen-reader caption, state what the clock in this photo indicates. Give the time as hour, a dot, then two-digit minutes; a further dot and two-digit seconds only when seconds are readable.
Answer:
11.59
